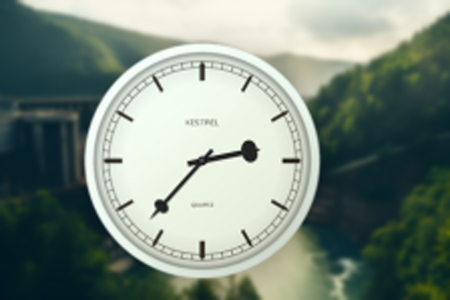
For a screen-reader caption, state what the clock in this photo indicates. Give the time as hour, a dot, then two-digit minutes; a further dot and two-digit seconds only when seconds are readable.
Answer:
2.37
